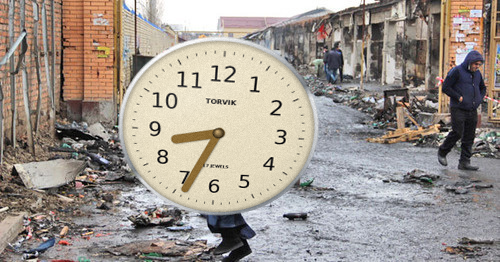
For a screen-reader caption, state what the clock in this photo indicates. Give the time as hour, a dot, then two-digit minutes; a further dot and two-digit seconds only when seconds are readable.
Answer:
8.34
